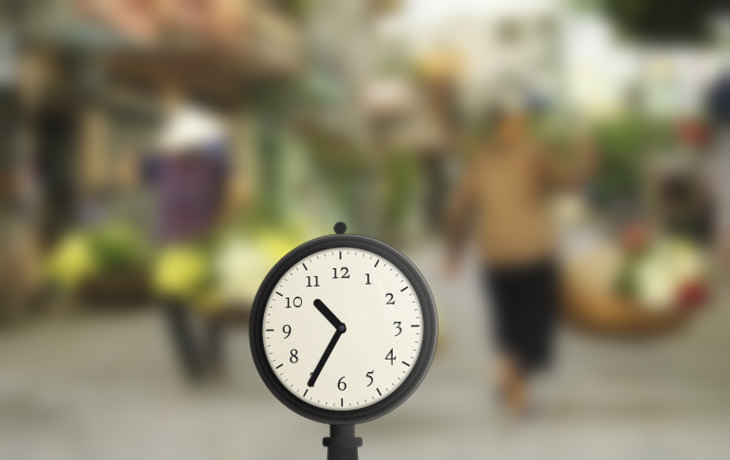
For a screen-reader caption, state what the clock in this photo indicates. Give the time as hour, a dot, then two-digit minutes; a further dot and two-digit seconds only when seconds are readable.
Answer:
10.35
